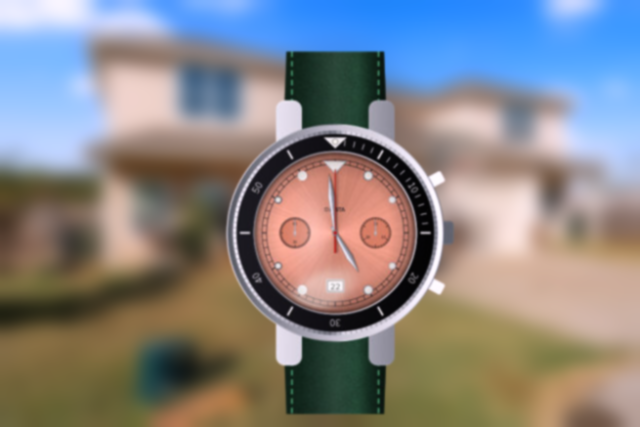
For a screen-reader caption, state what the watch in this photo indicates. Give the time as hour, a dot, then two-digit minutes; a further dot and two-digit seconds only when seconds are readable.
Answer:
4.59
